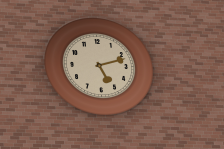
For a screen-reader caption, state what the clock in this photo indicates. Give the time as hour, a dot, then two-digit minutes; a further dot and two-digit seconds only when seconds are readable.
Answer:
5.12
